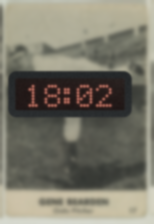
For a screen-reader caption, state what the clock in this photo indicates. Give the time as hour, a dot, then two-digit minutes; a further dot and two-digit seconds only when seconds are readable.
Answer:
18.02
